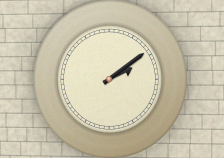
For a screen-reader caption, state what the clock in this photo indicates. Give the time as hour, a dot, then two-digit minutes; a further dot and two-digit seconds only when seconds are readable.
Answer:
2.09
